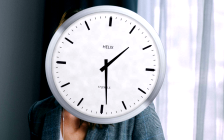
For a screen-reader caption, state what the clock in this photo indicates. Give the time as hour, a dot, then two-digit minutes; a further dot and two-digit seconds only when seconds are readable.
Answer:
1.29
